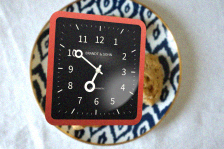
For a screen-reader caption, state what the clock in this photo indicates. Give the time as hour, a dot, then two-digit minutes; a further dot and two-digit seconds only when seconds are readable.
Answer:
6.51
